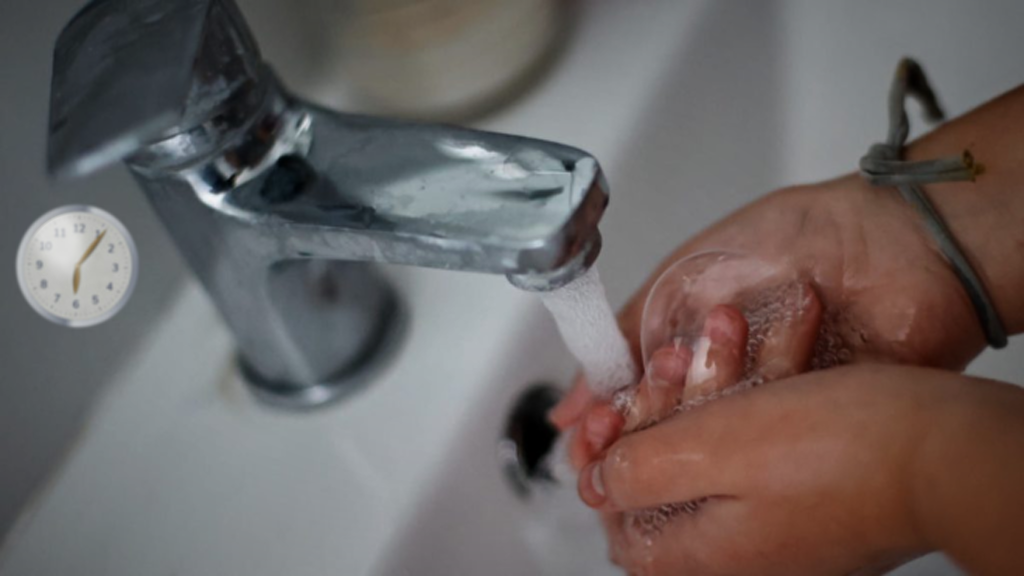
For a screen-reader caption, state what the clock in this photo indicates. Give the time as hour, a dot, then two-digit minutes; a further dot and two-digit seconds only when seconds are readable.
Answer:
6.06
